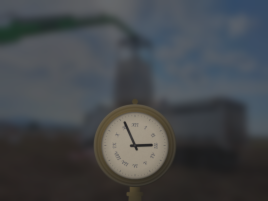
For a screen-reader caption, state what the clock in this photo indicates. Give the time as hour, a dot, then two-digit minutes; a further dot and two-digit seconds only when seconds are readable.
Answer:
2.56
